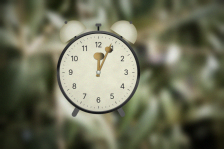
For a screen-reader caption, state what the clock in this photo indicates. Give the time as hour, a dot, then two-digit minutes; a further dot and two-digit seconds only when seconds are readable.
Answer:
12.04
